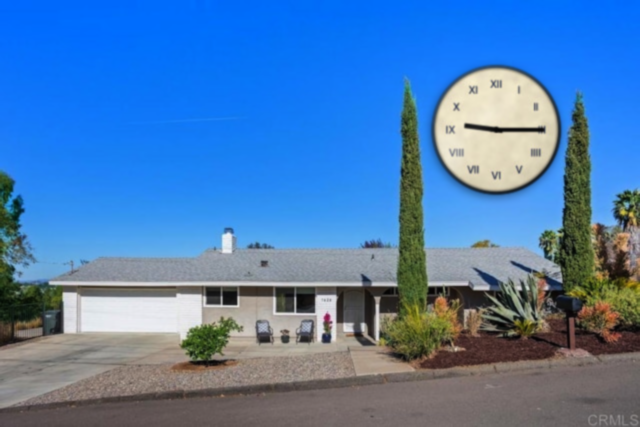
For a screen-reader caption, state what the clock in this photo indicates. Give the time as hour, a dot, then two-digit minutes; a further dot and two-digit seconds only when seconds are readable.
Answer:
9.15
